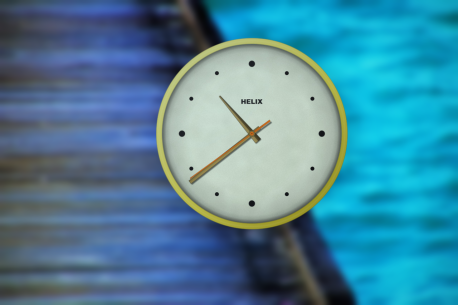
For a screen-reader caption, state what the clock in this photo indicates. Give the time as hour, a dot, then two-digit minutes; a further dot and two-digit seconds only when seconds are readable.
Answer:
10.38.39
